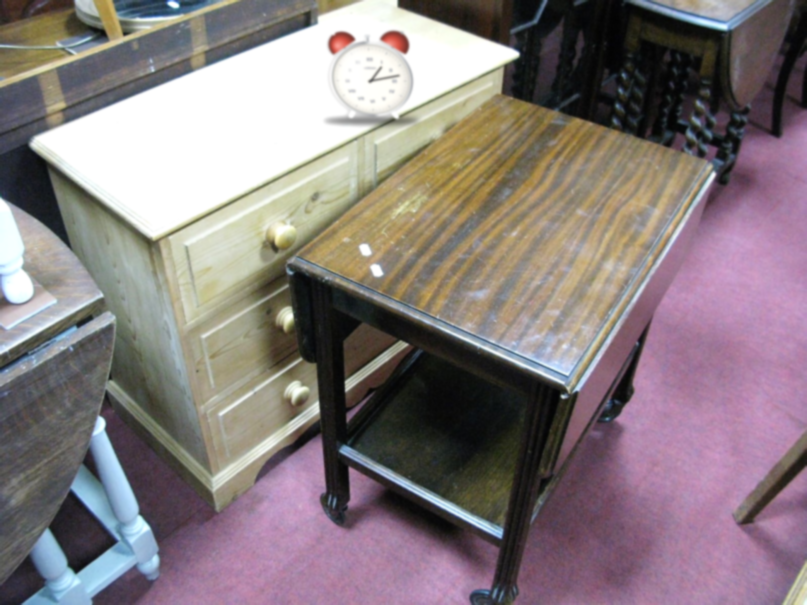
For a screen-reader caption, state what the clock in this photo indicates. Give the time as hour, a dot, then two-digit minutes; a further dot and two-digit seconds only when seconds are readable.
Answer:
1.13
